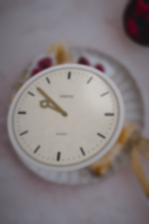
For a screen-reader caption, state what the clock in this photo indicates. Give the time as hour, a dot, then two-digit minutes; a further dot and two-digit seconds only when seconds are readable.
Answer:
9.52
